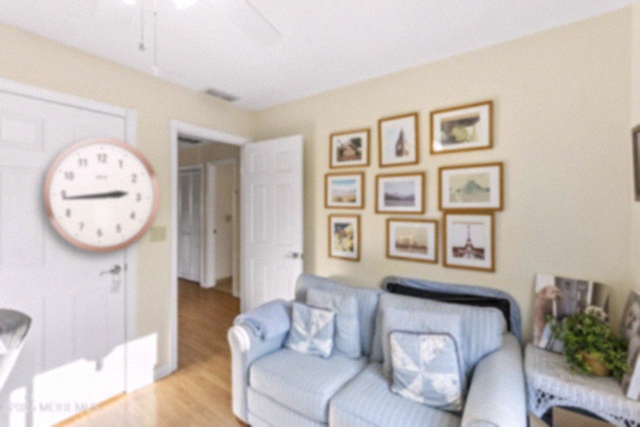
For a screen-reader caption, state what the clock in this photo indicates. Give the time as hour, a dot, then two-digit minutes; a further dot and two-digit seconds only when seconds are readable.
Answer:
2.44
